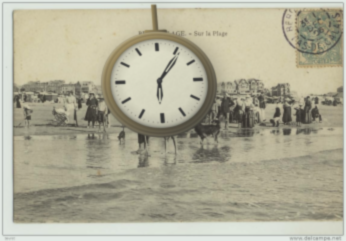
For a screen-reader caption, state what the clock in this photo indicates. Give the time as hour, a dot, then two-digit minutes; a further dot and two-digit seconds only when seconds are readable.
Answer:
6.06
